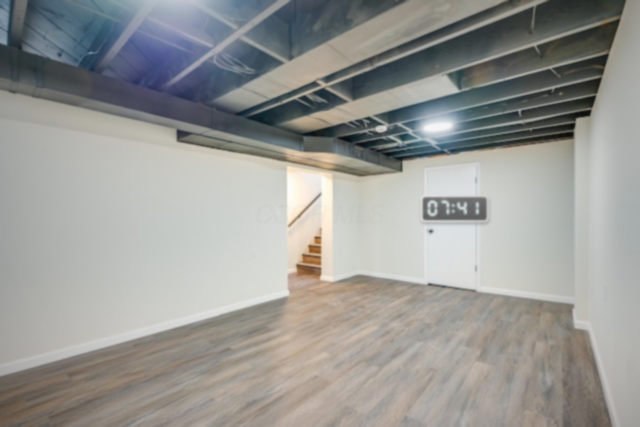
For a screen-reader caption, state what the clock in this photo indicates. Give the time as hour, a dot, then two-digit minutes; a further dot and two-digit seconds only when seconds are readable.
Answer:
7.41
